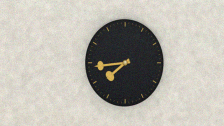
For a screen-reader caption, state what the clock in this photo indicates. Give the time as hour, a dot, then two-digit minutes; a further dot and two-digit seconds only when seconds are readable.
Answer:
7.44
